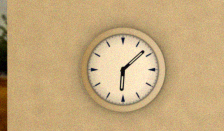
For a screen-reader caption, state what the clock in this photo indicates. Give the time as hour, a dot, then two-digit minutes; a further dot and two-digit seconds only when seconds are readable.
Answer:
6.08
